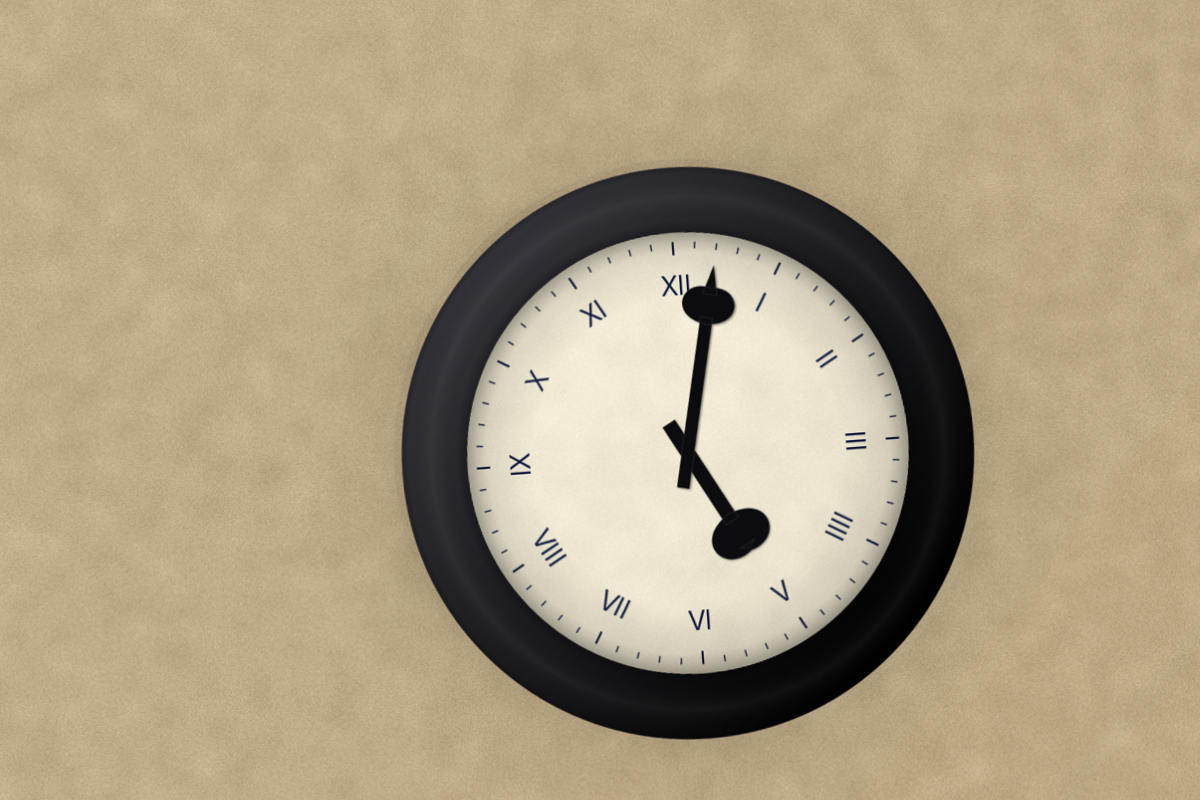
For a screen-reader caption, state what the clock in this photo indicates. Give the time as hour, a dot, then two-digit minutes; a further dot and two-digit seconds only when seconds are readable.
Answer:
5.02
